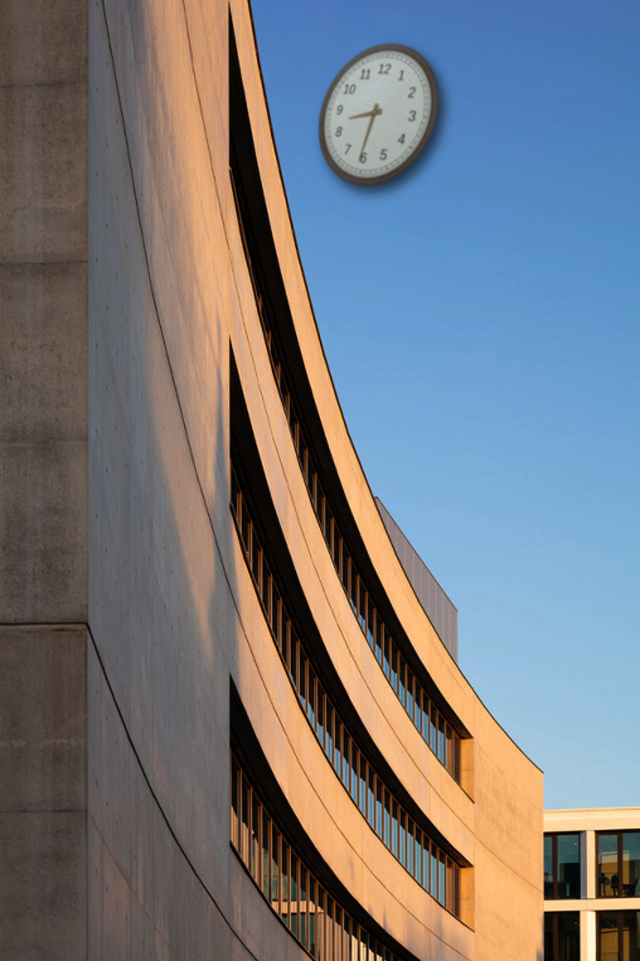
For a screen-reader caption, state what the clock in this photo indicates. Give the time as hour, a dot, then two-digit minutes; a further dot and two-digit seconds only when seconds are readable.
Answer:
8.31
